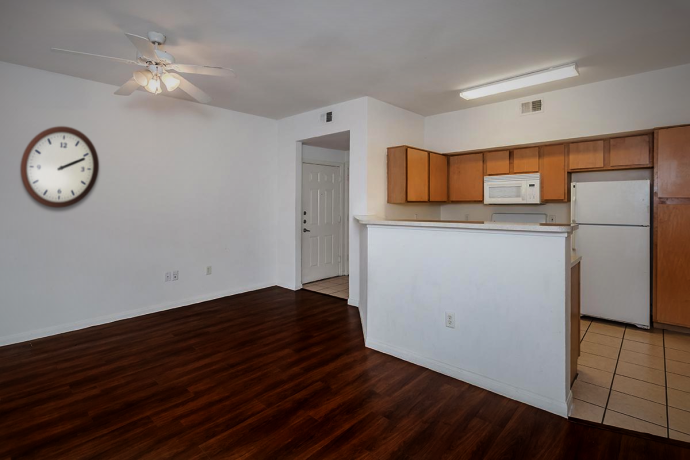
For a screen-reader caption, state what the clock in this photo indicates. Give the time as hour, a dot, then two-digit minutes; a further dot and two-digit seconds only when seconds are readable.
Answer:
2.11
